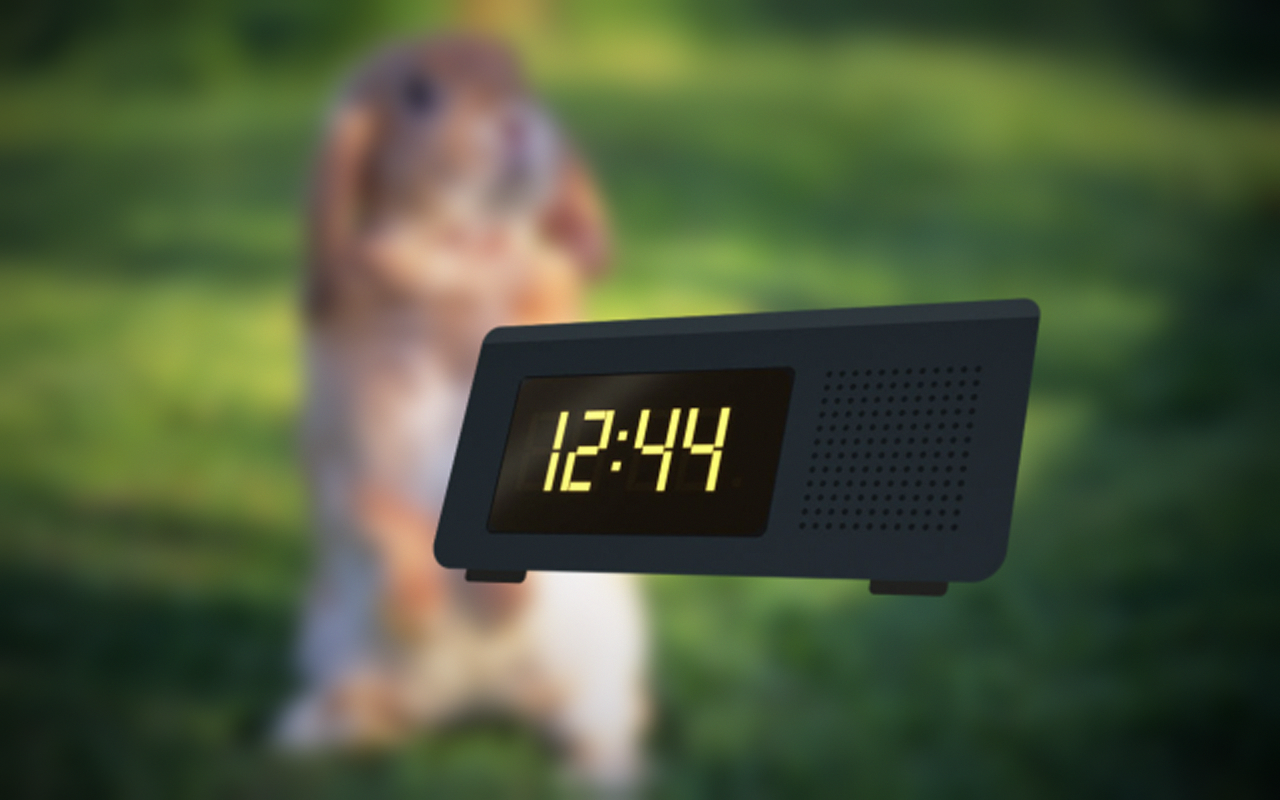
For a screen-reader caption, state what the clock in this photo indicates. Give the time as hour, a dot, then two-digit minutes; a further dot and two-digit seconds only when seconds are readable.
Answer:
12.44
